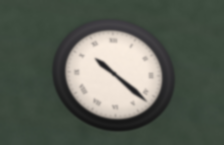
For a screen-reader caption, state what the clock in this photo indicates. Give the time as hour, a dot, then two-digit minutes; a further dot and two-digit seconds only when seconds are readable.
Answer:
10.22
